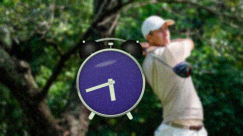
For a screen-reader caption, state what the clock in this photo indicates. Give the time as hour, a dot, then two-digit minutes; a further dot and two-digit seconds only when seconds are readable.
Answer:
5.42
